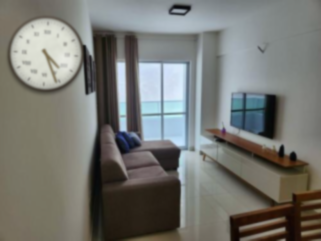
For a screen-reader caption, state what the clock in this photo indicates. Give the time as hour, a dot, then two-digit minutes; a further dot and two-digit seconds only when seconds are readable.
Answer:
4.26
